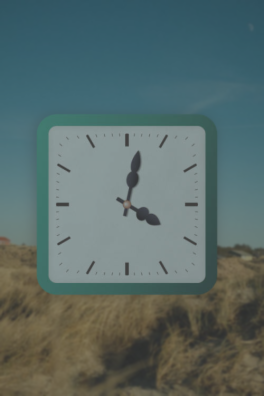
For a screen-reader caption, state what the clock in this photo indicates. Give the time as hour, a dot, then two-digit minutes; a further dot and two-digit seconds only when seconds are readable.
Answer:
4.02
